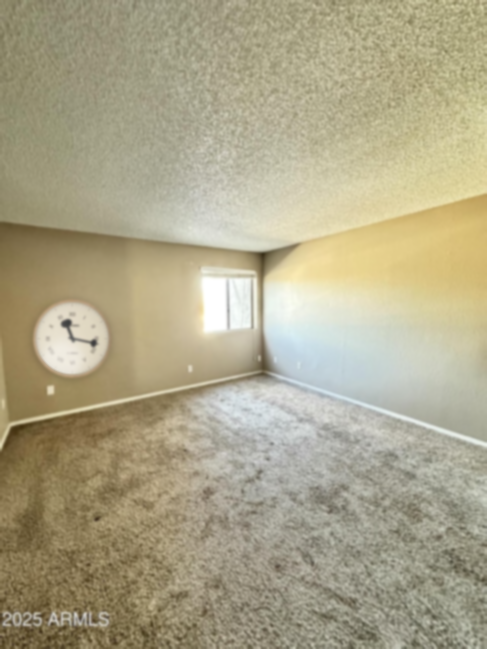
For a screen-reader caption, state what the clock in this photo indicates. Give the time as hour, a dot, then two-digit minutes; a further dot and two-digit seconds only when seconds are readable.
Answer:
11.17
